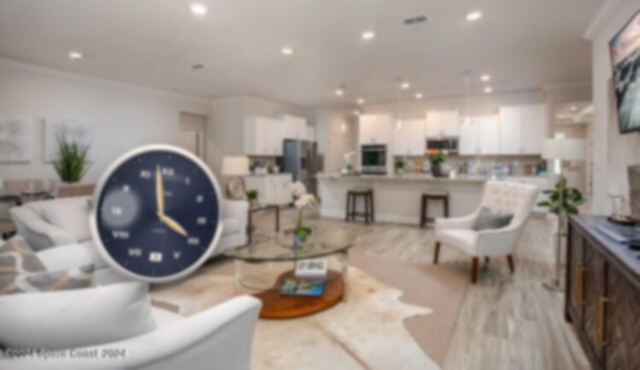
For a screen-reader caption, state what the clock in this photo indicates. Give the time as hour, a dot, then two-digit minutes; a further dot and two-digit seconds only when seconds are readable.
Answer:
3.58
